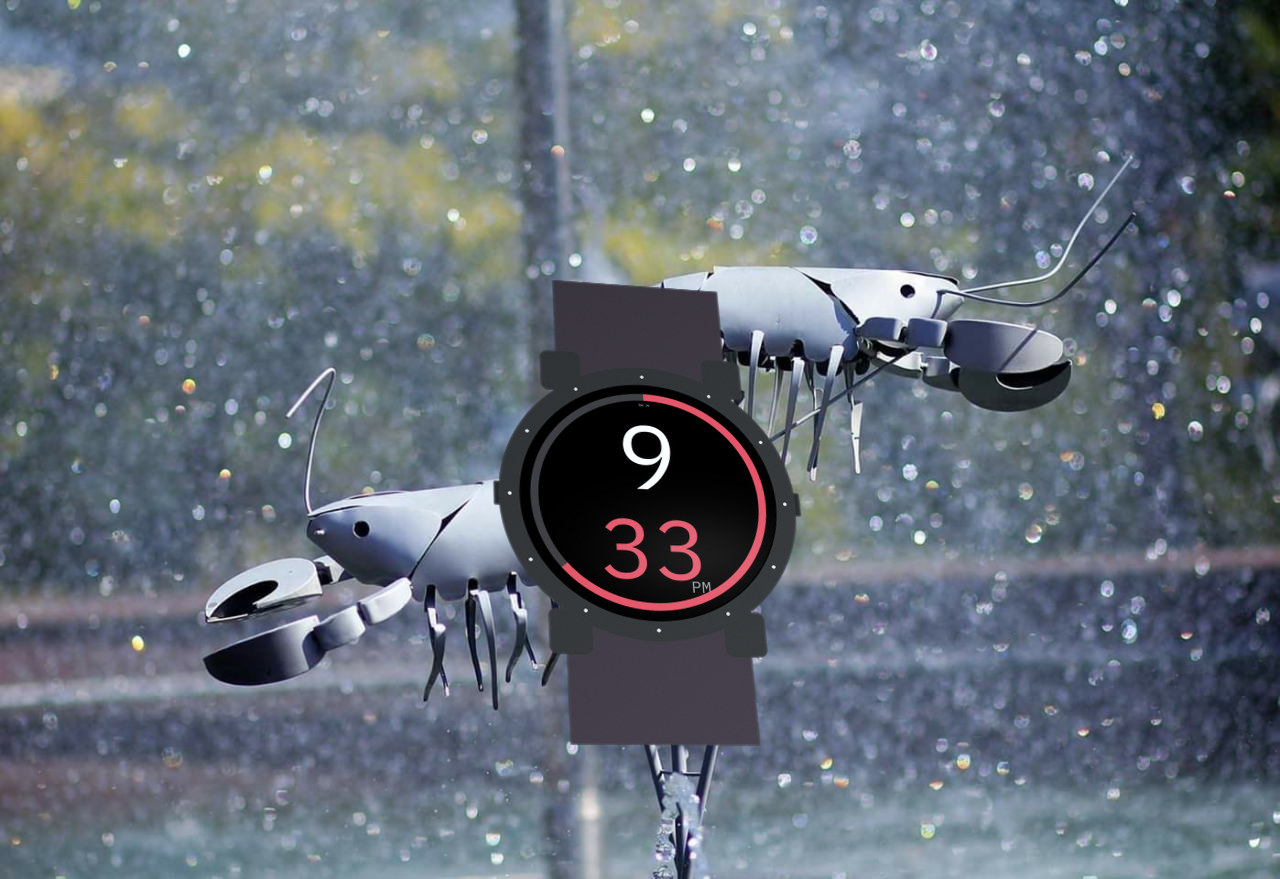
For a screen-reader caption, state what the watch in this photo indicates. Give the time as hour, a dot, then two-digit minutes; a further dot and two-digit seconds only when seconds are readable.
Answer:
9.33
